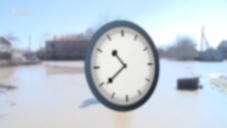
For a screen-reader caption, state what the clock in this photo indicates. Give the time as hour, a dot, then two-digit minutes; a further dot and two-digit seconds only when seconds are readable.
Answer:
10.39
